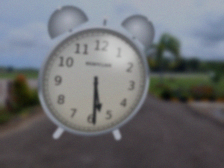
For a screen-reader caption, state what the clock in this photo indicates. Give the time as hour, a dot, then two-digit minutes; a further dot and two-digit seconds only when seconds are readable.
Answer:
5.29
